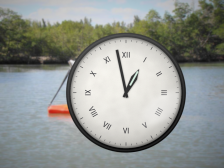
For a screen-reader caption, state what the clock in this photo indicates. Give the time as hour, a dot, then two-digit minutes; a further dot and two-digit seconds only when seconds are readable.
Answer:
12.58
